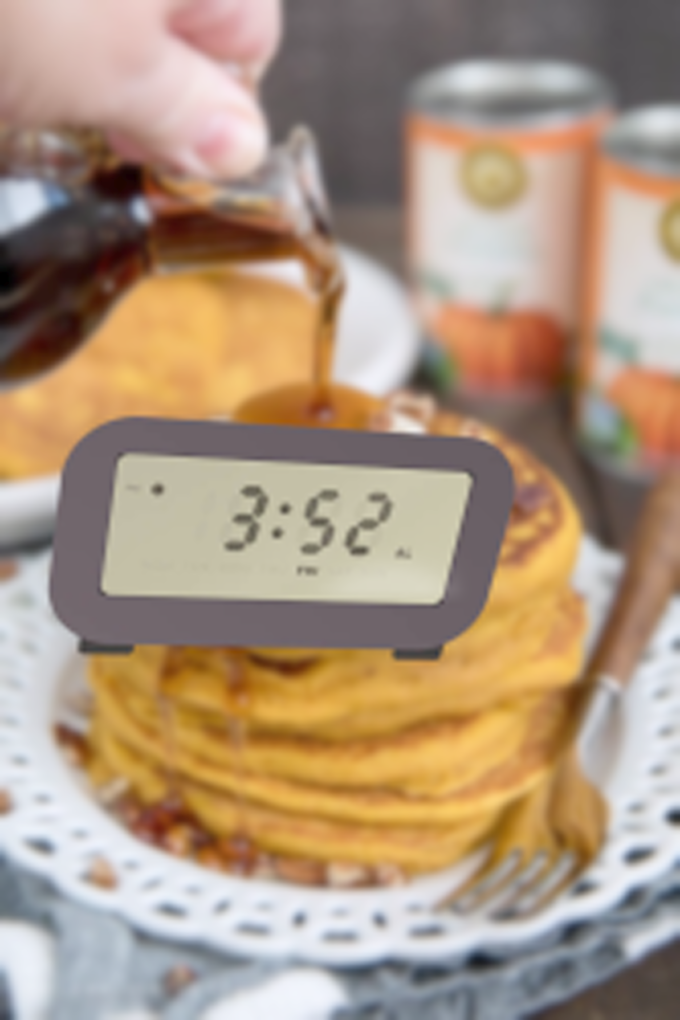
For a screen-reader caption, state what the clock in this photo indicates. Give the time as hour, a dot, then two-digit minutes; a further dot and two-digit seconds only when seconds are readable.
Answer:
3.52
